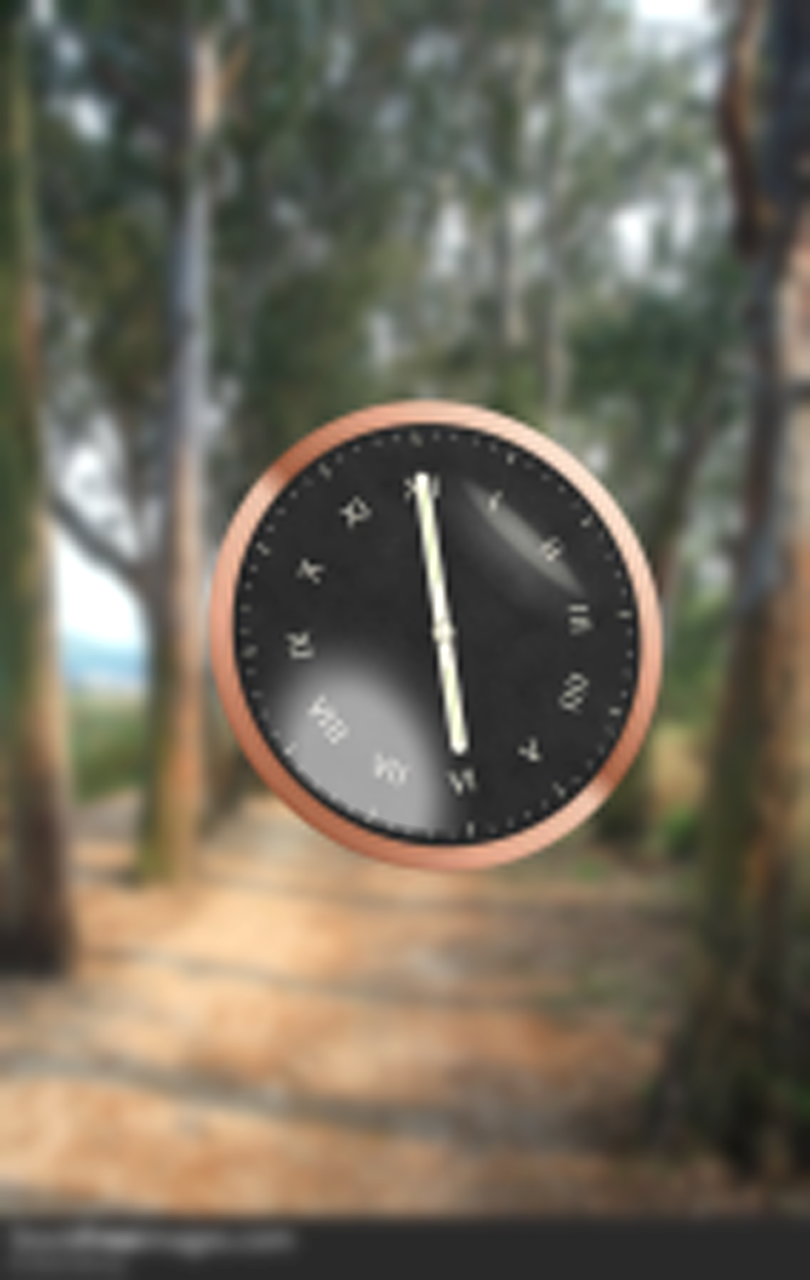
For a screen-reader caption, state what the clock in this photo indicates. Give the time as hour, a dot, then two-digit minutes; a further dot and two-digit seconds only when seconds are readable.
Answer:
6.00
